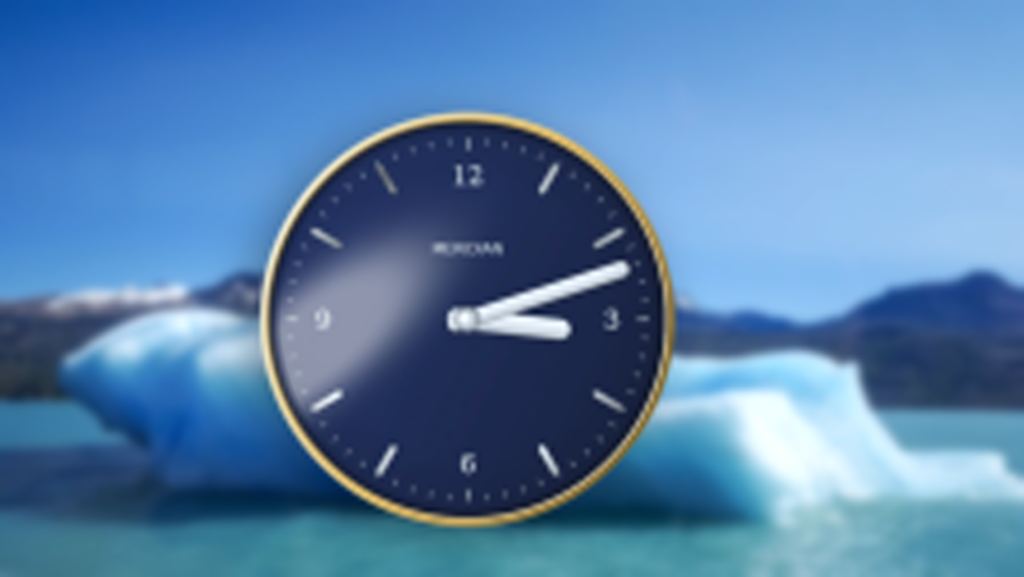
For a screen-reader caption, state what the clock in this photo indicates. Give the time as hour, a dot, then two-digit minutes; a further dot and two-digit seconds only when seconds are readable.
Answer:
3.12
